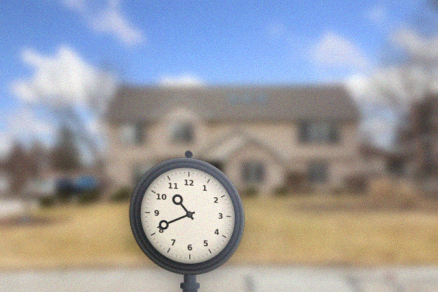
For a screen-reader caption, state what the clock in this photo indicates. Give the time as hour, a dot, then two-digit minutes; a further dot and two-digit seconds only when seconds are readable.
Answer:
10.41
